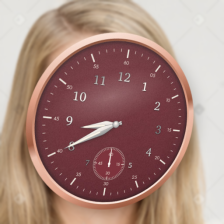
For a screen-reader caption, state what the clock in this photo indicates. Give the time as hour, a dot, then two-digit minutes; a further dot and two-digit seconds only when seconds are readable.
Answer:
8.40
